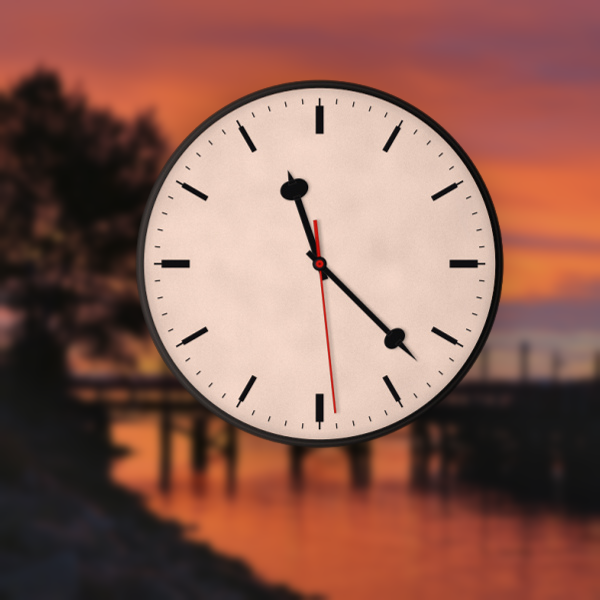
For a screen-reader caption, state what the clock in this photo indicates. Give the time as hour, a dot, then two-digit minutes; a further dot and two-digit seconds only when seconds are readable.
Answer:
11.22.29
